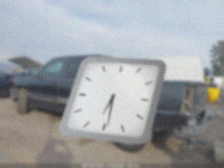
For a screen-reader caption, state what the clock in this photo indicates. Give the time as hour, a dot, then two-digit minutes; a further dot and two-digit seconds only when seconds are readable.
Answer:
6.29
